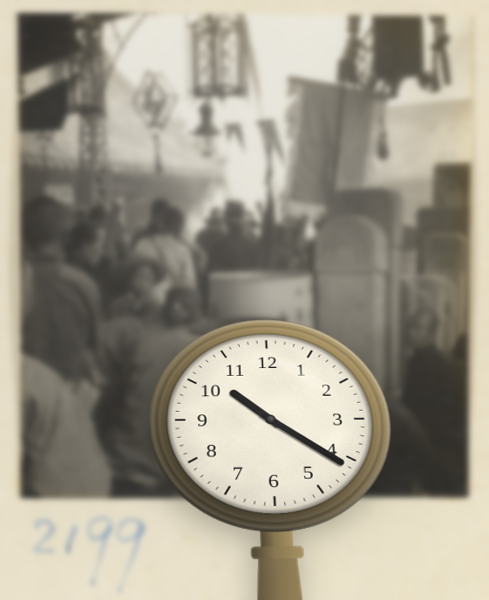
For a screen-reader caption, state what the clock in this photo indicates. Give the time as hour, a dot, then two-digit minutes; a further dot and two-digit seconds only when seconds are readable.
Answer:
10.21
